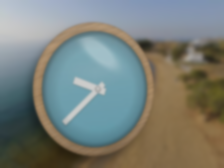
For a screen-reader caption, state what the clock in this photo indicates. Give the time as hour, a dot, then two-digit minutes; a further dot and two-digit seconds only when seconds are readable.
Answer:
9.38
